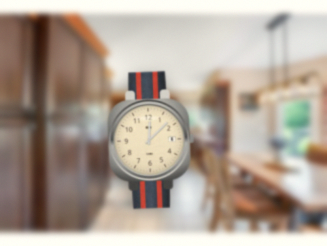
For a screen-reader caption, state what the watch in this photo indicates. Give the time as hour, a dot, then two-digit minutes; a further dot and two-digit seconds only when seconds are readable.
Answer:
12.08
